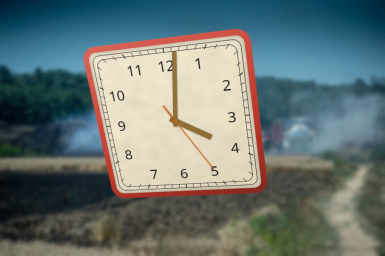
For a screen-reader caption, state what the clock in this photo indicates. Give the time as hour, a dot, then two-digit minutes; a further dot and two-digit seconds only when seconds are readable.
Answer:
4.01.25
